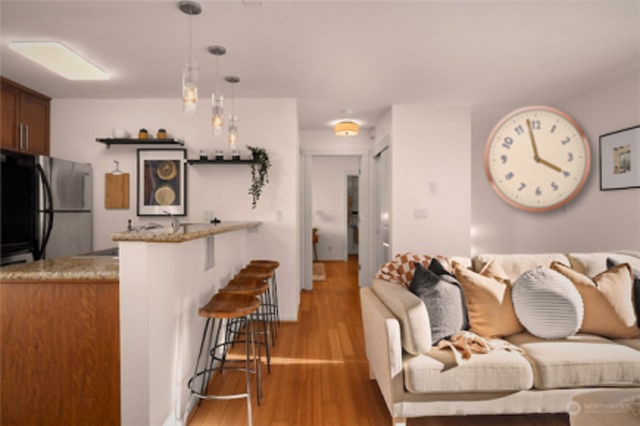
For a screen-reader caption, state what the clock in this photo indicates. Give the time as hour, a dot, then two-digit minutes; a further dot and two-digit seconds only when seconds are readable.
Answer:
3.58
